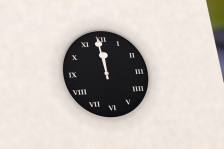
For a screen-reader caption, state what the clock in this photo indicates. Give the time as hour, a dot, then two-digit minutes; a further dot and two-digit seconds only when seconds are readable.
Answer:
11.59
